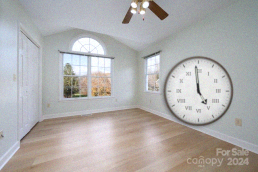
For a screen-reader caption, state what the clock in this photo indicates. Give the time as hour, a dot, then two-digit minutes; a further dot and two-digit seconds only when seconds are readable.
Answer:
4.59
